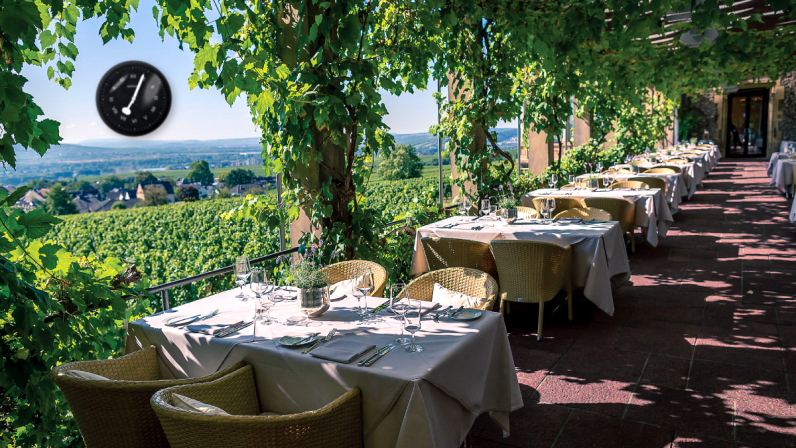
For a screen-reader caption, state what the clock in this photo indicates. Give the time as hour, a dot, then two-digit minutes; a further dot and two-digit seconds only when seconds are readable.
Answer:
7.04
